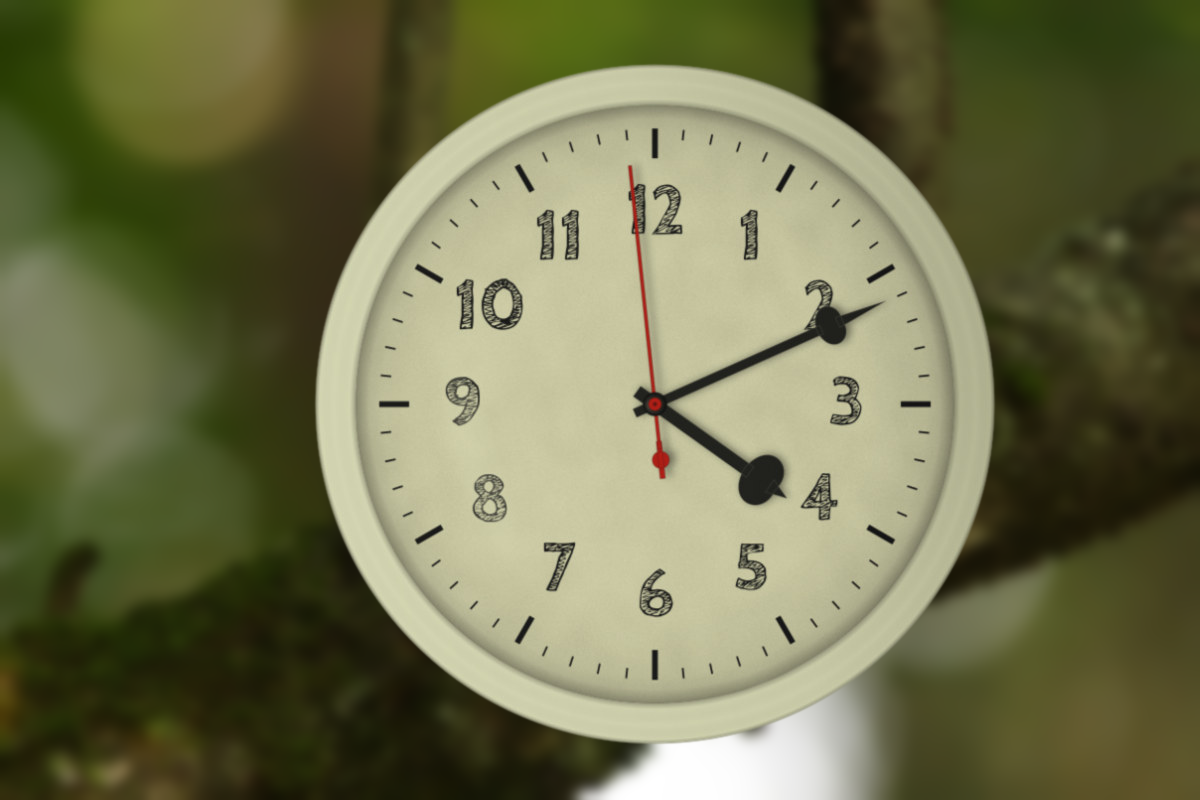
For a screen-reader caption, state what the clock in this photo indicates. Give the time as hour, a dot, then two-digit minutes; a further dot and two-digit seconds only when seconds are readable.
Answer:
4.10.59
